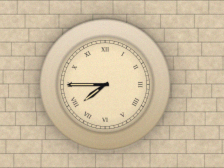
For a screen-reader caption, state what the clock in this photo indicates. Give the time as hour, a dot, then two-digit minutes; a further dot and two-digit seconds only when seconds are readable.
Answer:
7.45
